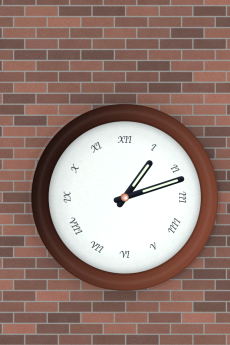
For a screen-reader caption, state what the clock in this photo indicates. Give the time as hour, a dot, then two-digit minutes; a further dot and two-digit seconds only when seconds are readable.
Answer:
1.12
